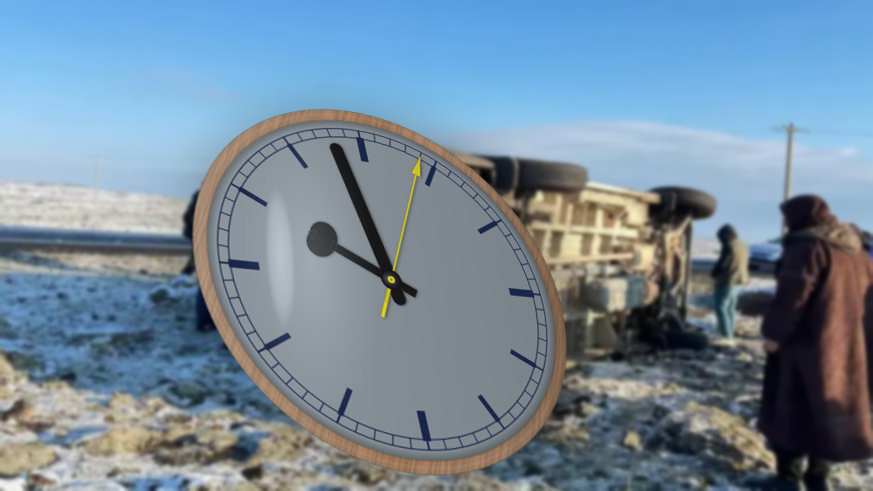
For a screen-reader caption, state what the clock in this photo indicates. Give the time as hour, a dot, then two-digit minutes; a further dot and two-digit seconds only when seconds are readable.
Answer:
9.58.04
